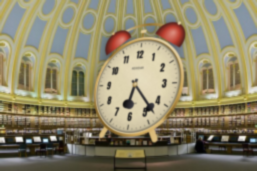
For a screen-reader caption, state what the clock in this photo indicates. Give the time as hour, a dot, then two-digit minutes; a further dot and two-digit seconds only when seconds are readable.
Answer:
6.23
